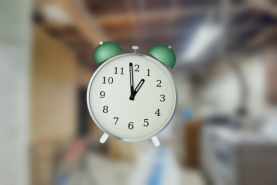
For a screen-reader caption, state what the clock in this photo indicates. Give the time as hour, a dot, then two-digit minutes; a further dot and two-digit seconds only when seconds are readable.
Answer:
12.59
